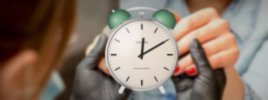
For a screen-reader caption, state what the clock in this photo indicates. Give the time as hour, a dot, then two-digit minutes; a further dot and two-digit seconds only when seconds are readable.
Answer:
12.10
